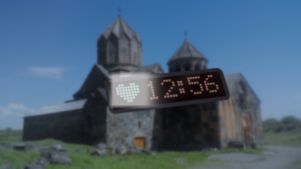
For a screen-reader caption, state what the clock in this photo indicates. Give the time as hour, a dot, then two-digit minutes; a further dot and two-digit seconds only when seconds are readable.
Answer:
12.56
